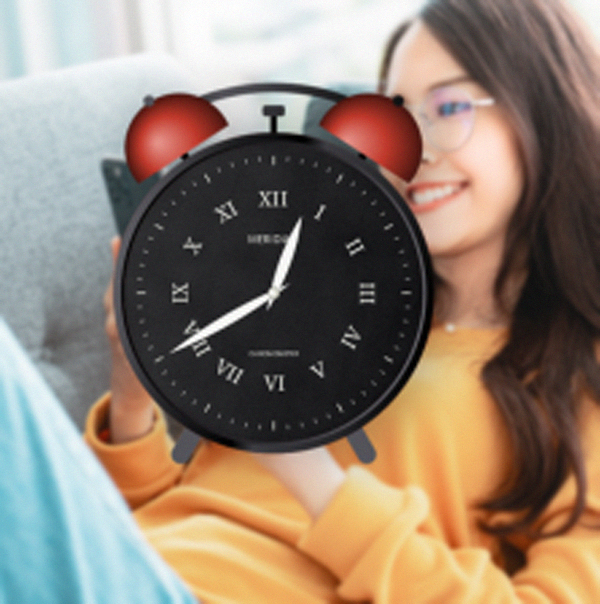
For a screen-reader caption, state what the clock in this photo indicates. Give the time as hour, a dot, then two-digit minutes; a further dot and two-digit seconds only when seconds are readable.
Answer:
12.40
